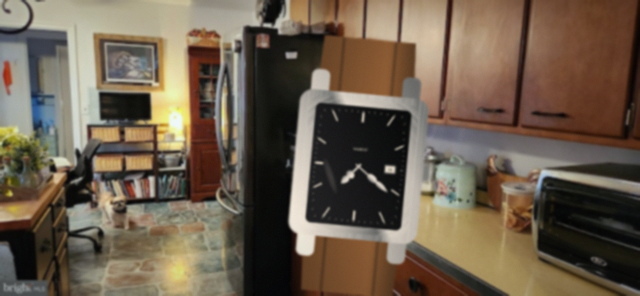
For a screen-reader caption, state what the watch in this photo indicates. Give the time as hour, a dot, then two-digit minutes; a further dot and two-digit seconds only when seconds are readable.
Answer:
7.21
